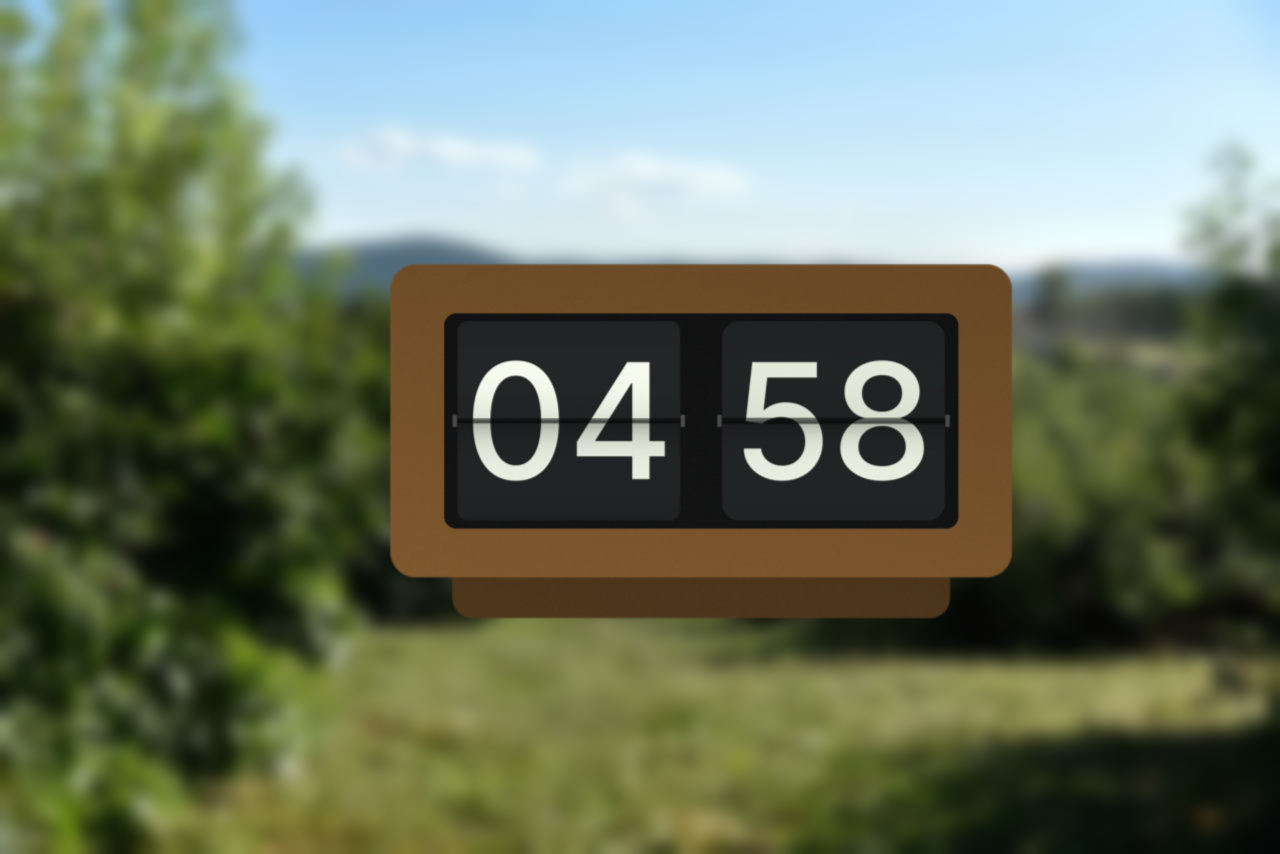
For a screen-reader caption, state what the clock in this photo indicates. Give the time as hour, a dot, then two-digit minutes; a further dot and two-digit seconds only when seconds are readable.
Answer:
4.58
